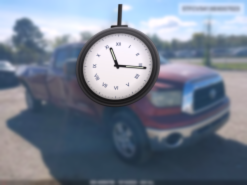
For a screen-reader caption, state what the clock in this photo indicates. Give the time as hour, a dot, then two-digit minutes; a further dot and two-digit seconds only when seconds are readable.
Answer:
11.16
